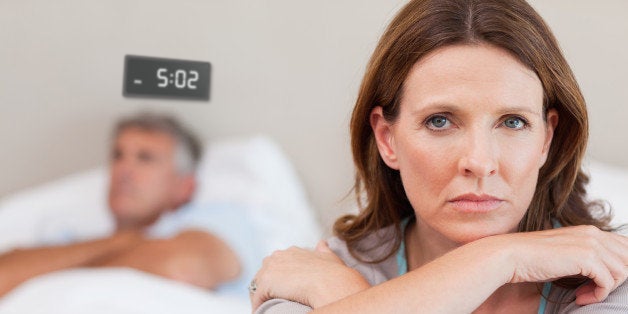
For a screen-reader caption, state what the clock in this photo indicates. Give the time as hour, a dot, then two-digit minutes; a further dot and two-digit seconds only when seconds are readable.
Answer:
5.02
